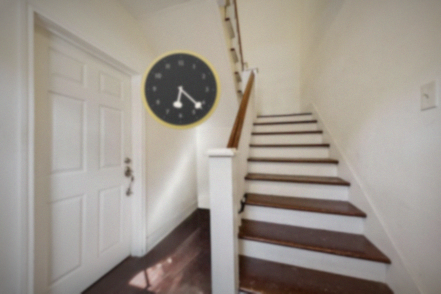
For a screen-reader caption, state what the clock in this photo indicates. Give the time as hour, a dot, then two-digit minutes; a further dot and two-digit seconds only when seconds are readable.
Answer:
6.22
